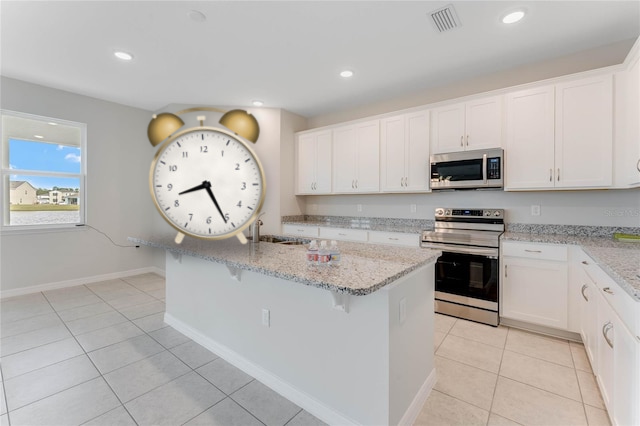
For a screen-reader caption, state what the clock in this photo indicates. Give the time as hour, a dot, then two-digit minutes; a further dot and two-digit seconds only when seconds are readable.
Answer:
8.26
